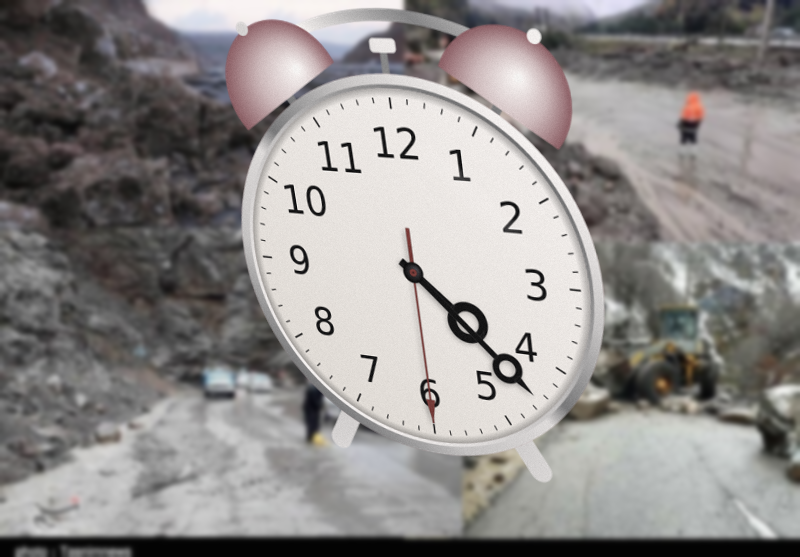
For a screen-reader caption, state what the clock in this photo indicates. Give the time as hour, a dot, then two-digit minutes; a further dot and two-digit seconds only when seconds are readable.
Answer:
4.22.30
